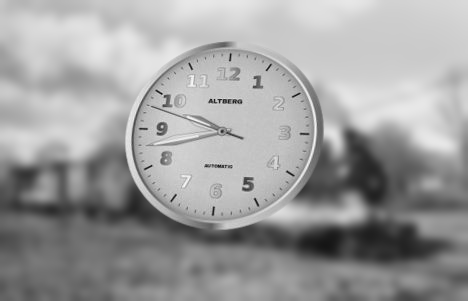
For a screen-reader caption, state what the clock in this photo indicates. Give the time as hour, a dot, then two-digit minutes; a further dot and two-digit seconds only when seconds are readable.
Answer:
9.42.48
